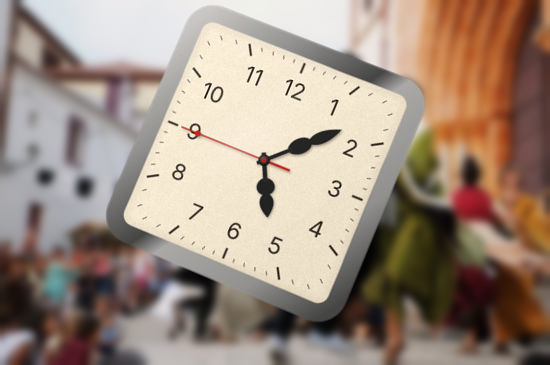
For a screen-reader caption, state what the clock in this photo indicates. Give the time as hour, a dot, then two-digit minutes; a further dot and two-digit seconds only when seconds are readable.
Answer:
5.07.45
